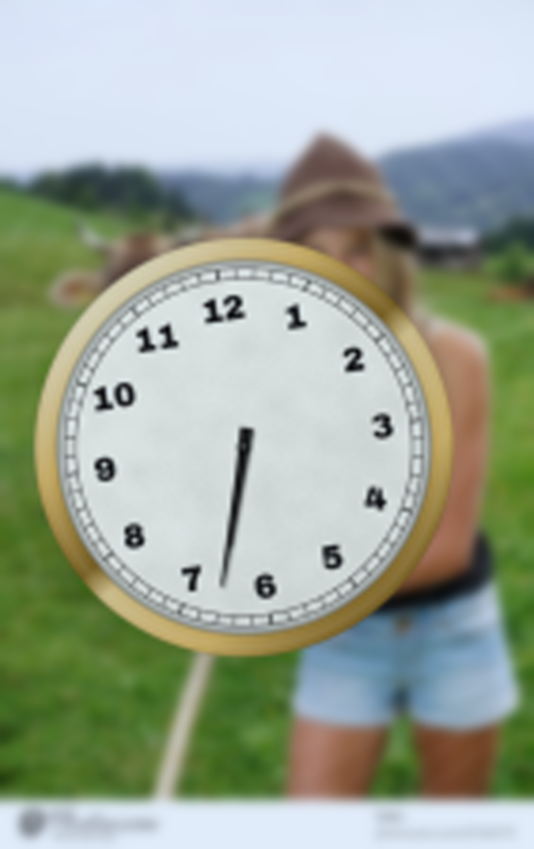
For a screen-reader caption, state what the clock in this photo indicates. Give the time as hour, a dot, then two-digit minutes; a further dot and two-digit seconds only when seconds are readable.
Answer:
6.33
